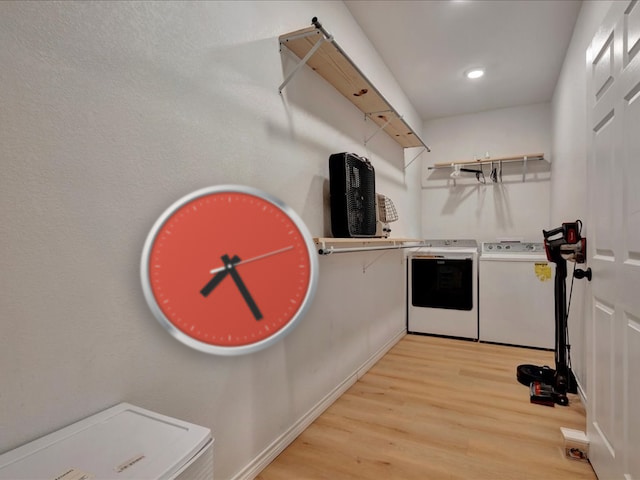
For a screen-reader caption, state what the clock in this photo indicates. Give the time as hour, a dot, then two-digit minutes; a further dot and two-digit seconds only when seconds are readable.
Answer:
7.25.12
